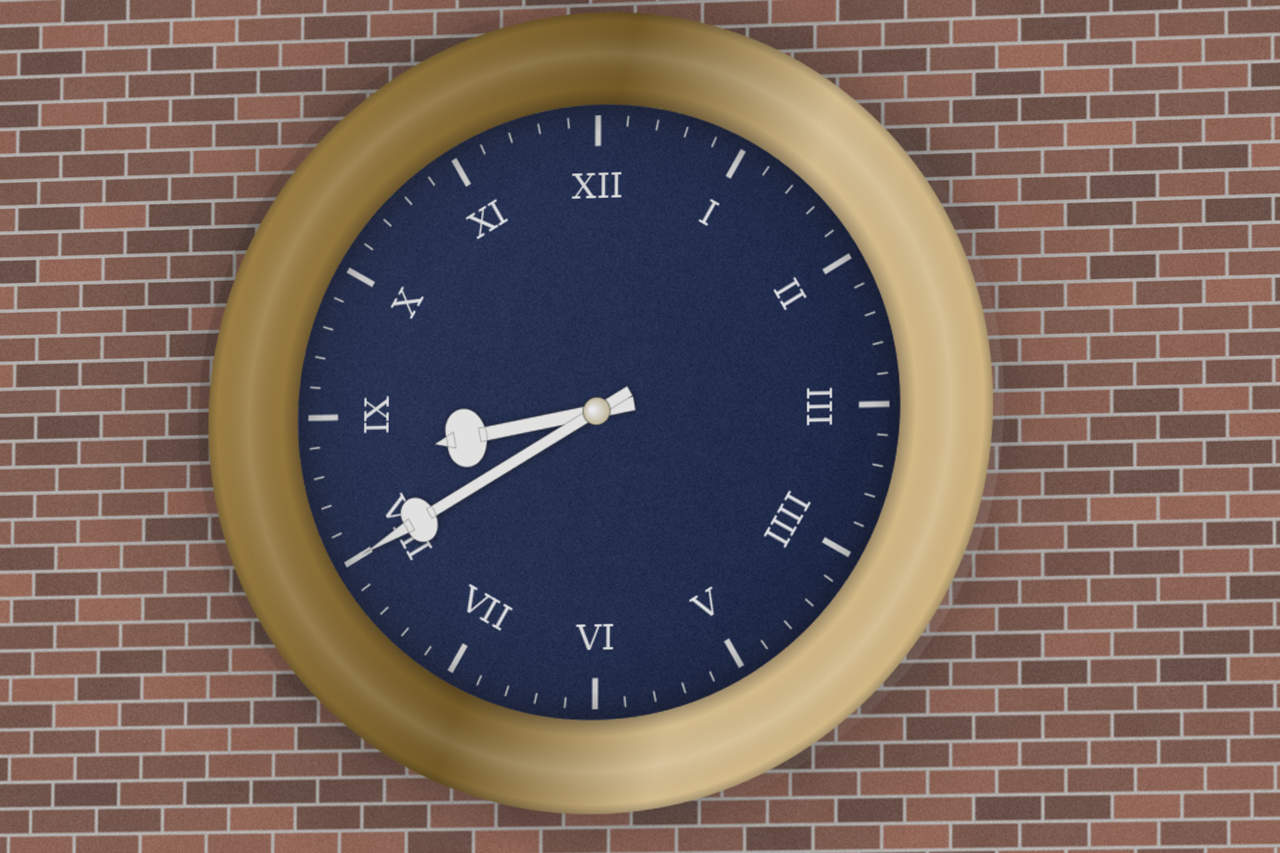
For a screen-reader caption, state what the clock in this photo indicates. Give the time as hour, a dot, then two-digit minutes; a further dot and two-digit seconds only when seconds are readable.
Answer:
8.40
